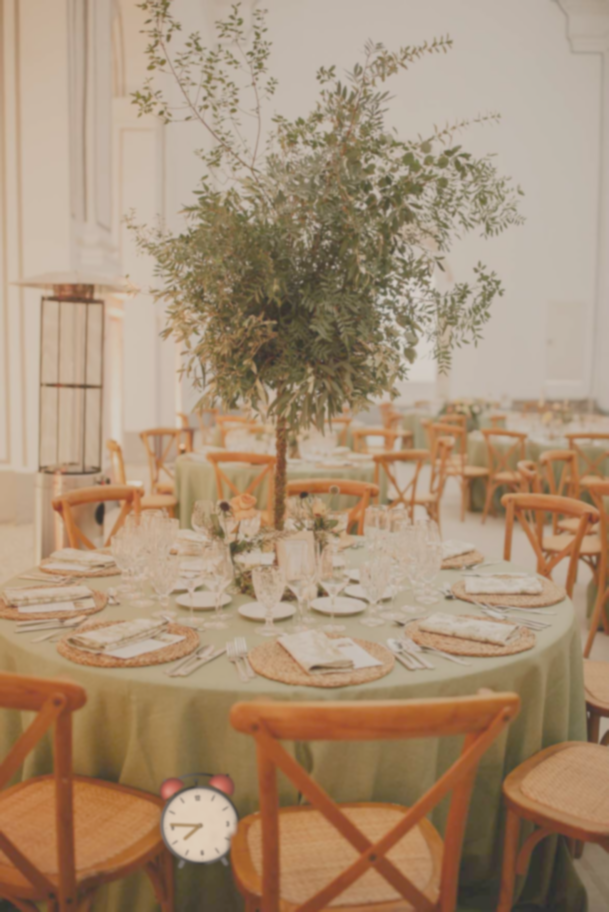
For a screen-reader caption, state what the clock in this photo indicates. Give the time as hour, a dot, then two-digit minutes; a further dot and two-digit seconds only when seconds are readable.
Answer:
7.46
